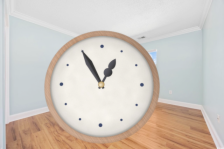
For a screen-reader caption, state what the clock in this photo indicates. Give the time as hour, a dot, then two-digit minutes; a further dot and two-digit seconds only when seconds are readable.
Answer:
12.55
